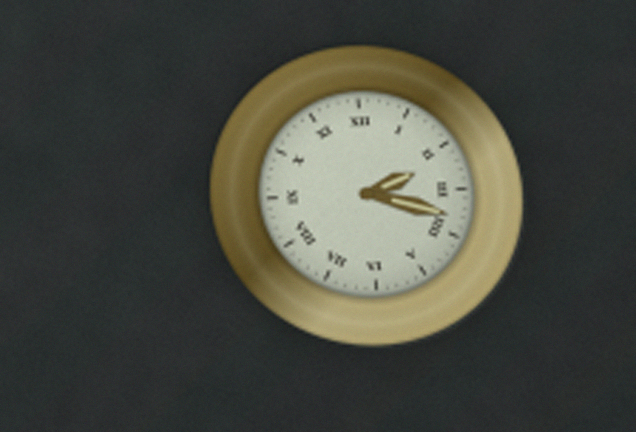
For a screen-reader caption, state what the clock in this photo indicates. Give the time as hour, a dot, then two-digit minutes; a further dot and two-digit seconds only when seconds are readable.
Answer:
2.18
